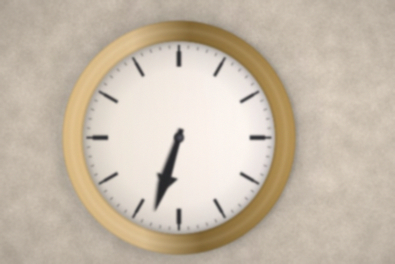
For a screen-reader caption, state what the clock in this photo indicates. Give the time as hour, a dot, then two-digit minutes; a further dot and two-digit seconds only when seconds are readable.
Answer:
6.33
